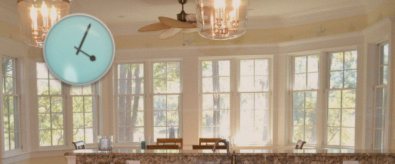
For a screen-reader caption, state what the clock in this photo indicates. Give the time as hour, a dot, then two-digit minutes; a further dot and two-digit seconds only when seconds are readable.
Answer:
4.04
